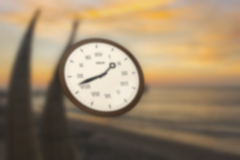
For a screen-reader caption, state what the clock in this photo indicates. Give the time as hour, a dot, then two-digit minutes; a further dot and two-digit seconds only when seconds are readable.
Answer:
1.42
